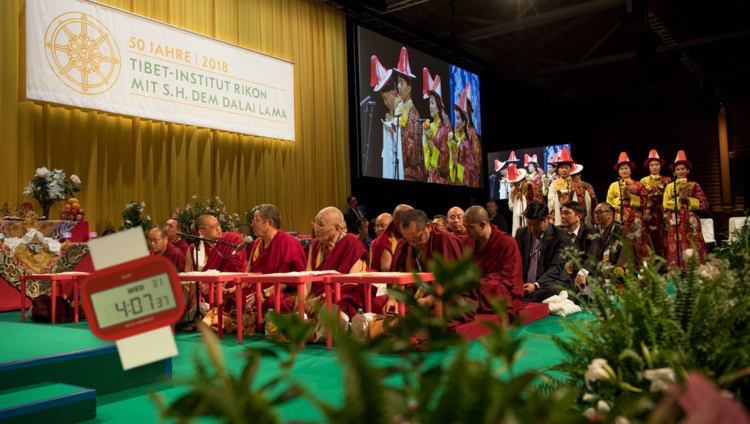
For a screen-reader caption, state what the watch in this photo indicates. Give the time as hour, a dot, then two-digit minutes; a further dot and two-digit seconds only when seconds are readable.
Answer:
4.07
